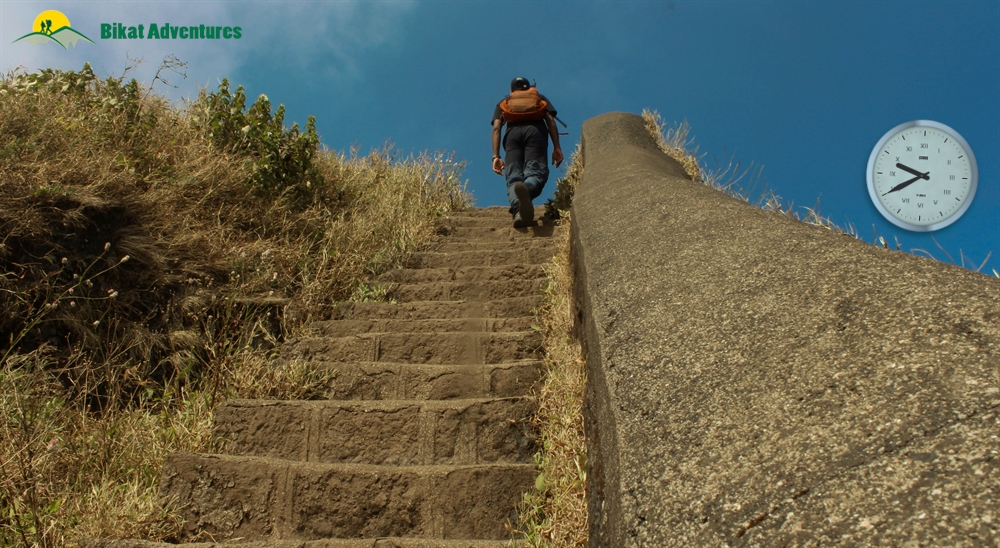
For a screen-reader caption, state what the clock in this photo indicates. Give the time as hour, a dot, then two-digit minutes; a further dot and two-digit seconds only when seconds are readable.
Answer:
9.40
